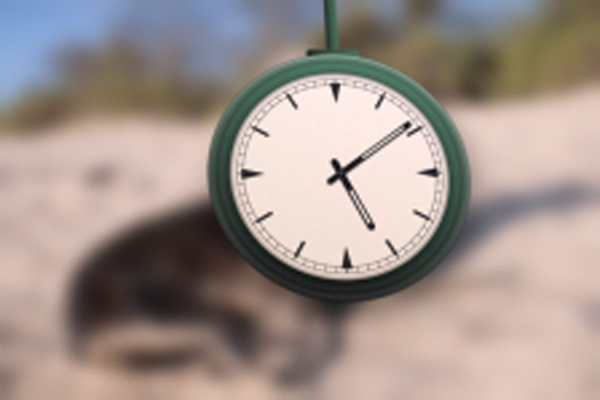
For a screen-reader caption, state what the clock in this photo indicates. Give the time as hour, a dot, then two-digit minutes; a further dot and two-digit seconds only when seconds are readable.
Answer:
5.09
